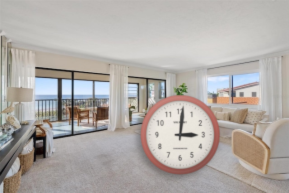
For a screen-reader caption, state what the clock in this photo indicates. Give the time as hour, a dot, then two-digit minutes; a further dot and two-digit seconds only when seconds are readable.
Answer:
3.01
